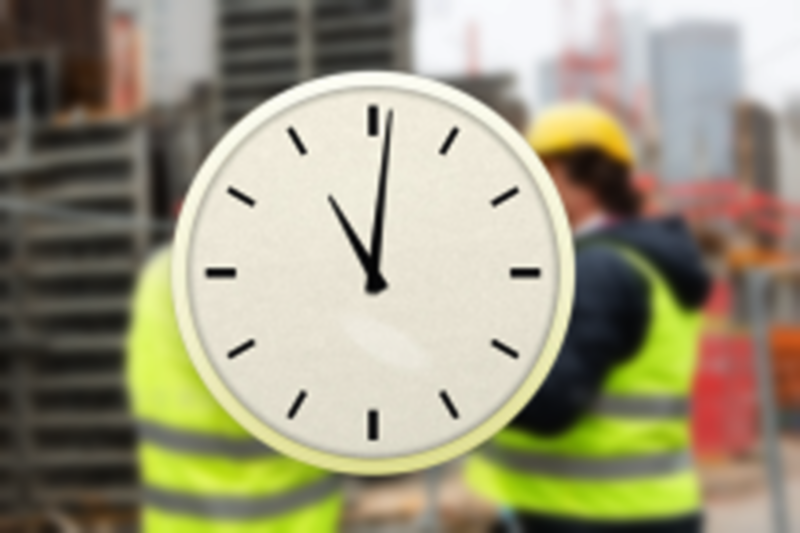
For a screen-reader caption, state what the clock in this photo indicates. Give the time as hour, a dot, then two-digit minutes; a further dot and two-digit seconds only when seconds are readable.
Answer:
11.01
